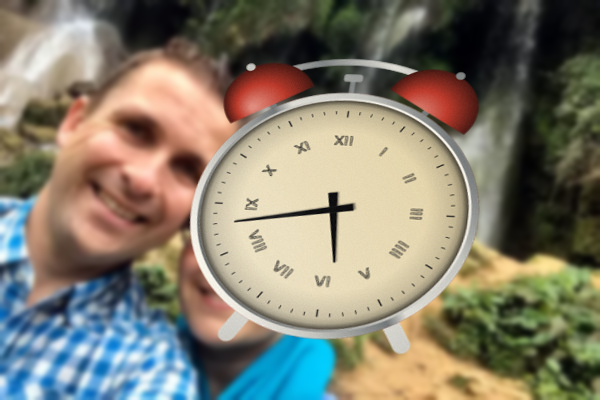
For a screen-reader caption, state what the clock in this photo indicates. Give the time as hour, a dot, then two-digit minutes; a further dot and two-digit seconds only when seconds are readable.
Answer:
5.43
